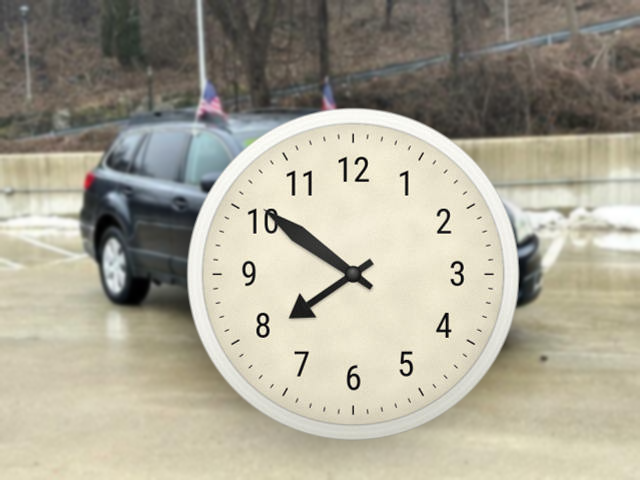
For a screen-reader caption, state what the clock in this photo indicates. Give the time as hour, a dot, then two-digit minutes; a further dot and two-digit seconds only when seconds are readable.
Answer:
7.51
